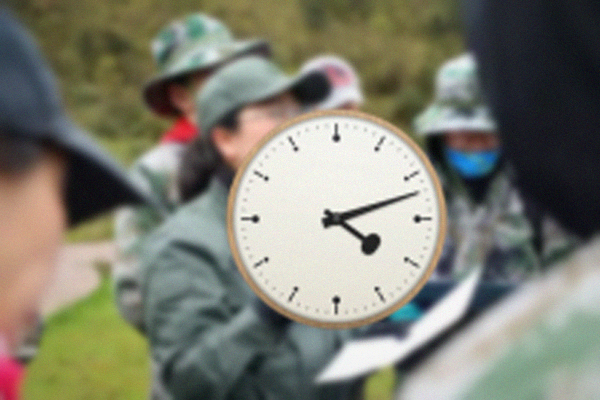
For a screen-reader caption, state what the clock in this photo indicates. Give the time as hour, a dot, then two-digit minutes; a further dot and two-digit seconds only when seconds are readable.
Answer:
4.12
